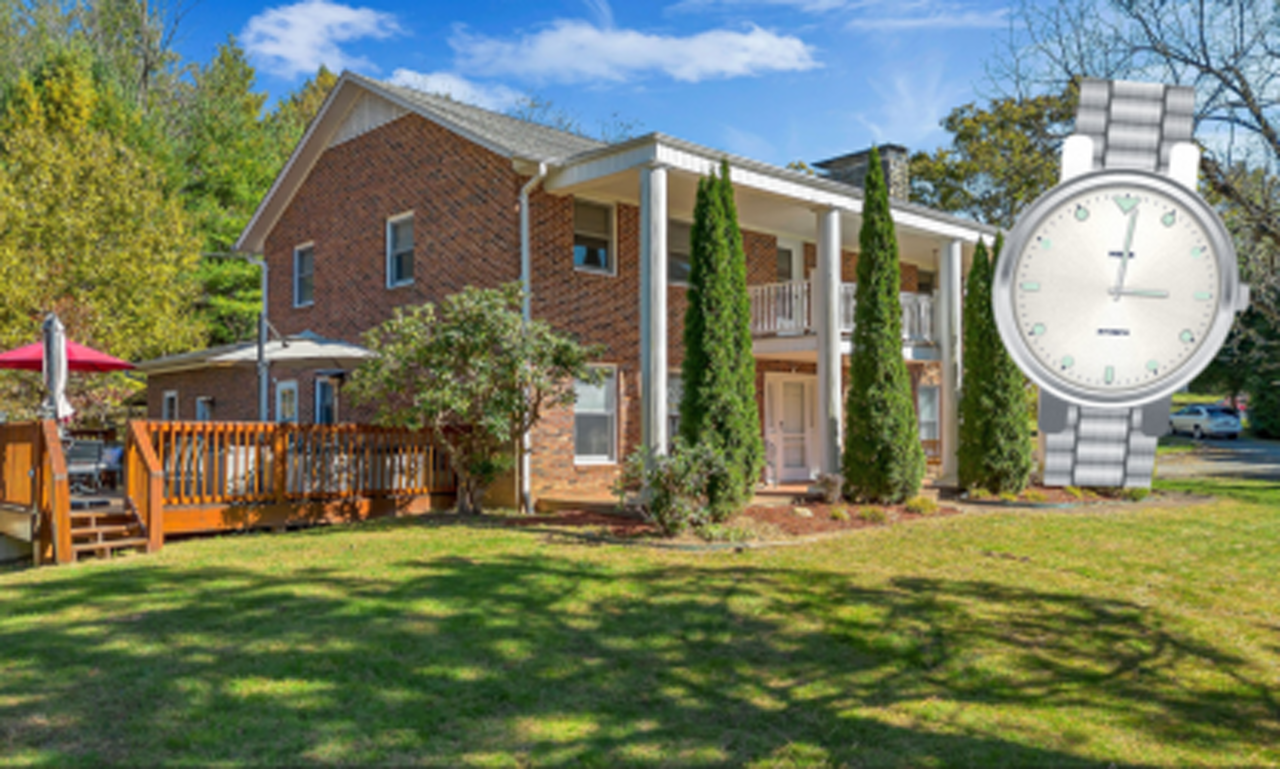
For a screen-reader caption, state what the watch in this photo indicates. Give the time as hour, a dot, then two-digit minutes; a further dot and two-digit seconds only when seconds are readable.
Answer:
3.01
